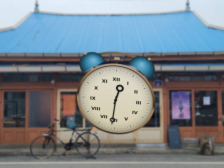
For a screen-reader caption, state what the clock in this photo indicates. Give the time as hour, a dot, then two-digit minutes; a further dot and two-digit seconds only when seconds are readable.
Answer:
12.31
